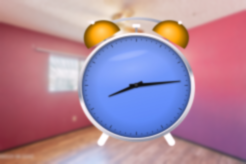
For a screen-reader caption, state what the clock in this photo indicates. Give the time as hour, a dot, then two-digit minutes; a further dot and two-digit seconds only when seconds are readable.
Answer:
8.14
